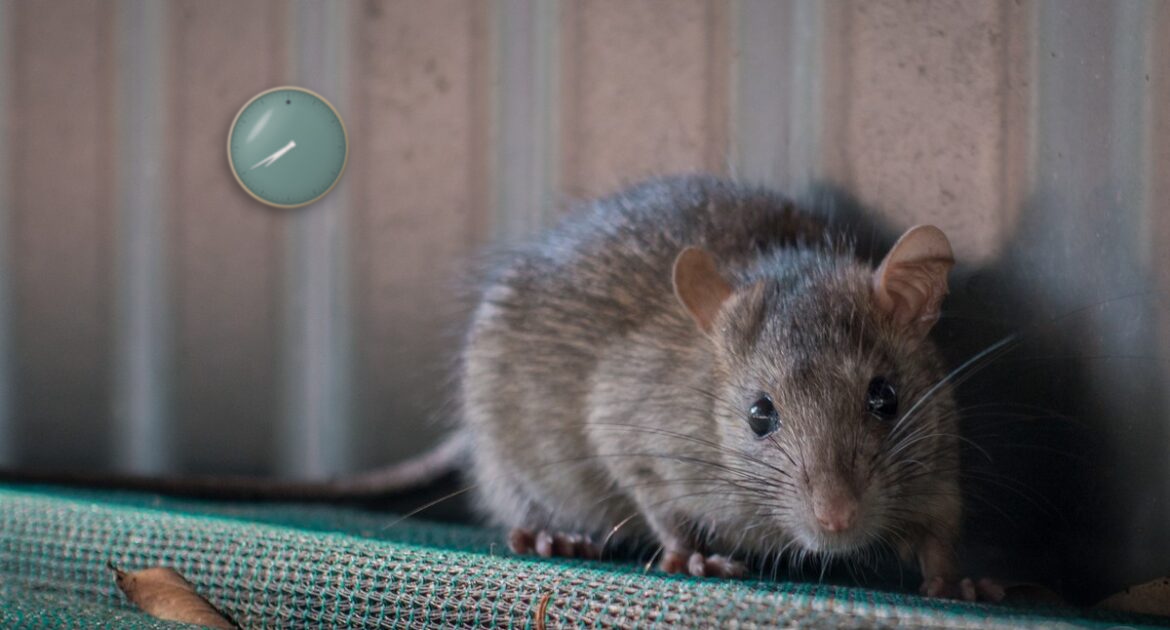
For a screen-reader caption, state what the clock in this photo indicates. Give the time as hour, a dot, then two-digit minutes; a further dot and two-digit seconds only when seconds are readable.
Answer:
7.40
